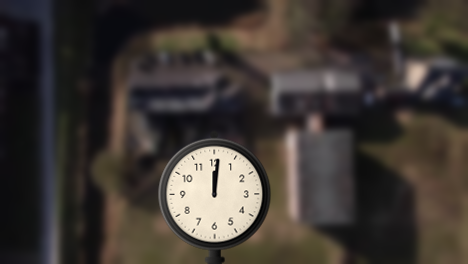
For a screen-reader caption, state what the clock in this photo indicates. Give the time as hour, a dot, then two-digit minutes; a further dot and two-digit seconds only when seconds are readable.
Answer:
12.01
